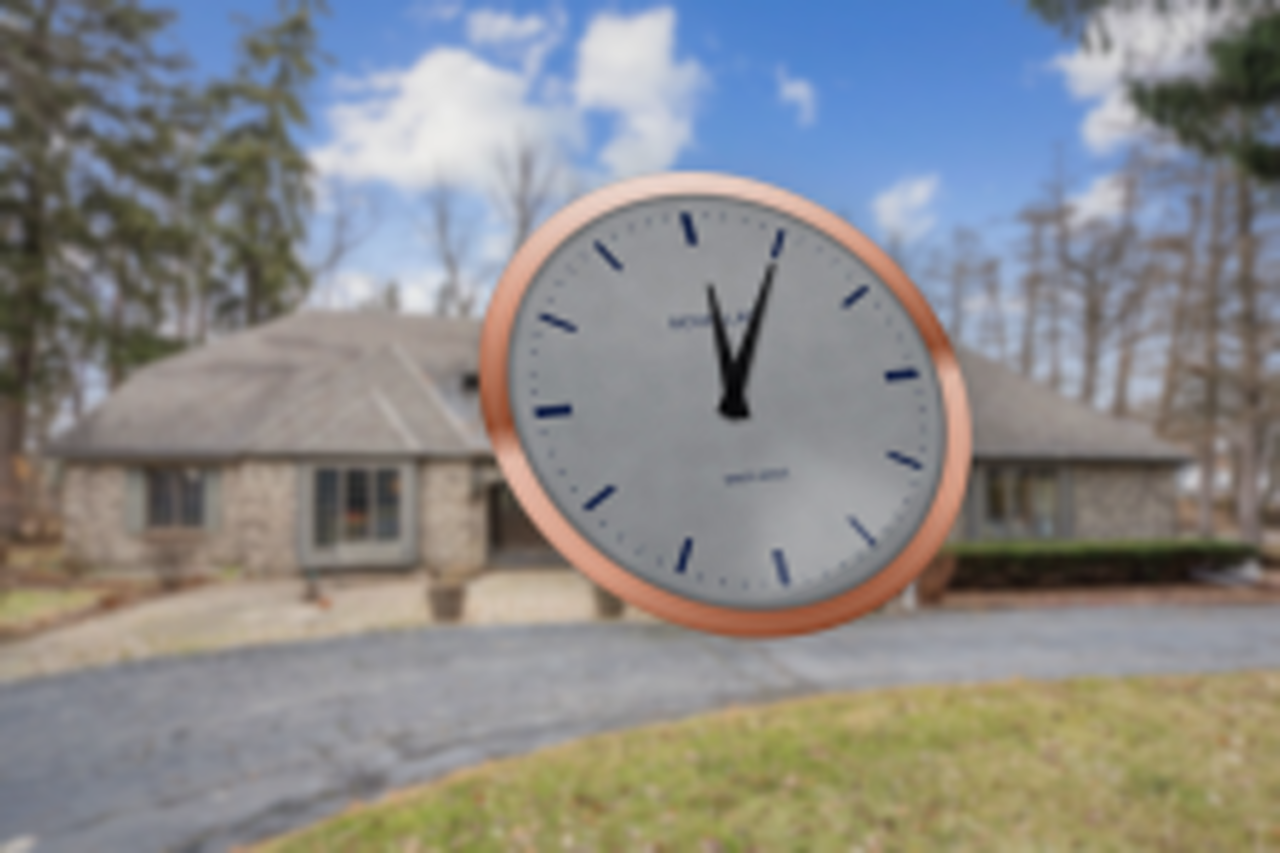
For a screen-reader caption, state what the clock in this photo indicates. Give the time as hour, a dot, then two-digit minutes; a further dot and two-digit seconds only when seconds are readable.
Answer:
12.05
